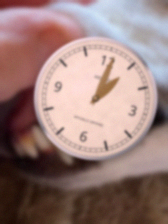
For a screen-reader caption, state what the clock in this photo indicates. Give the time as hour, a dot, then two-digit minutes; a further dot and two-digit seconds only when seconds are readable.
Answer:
1.01
